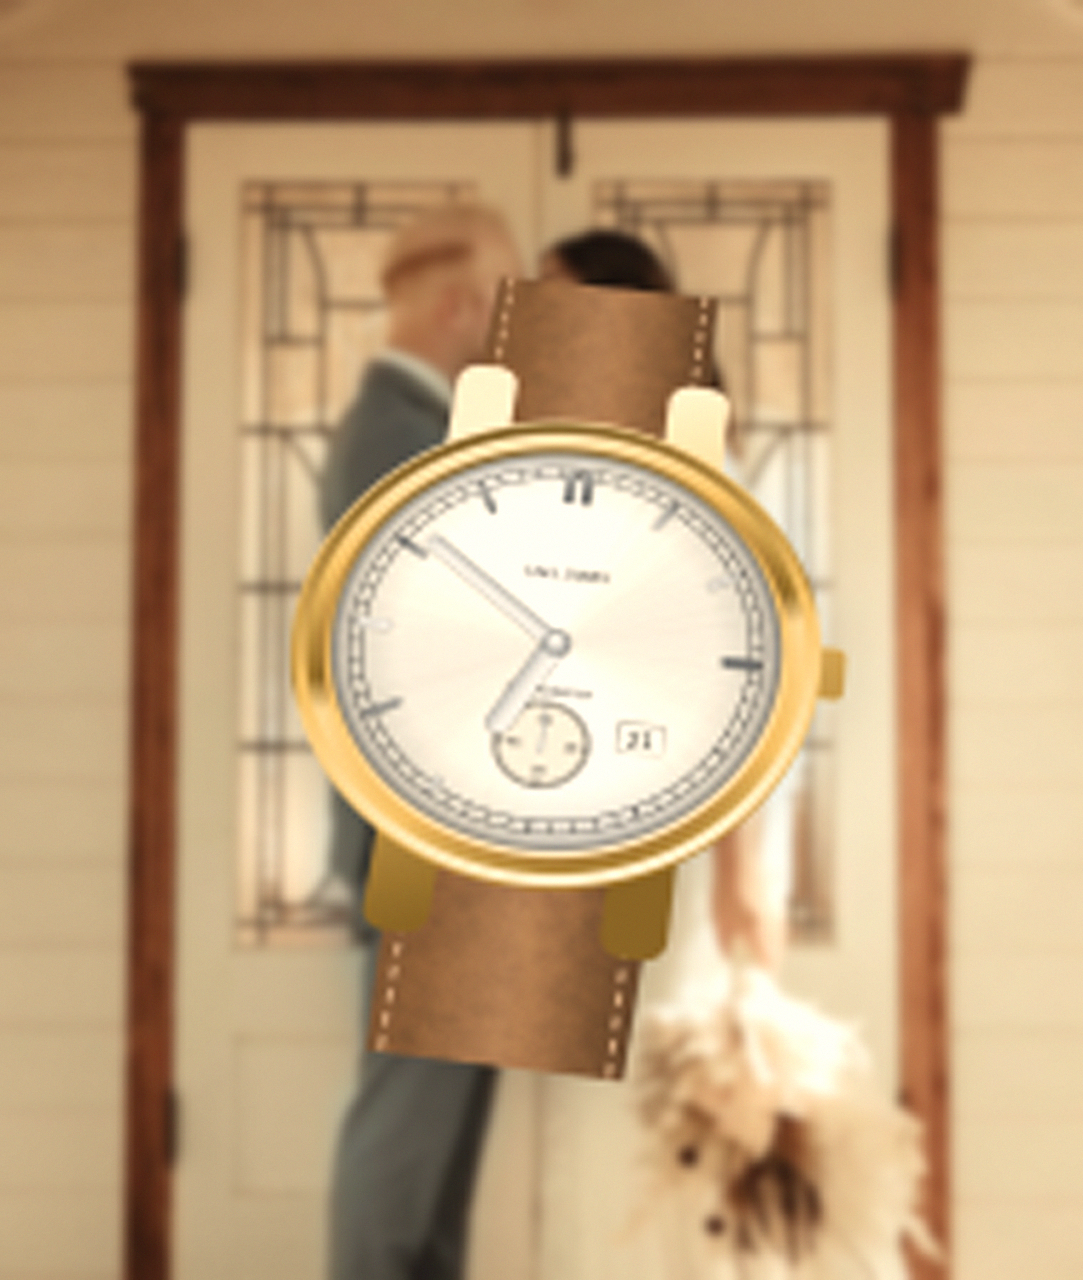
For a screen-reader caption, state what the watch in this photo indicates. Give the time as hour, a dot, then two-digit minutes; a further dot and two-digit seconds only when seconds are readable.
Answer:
6.51
